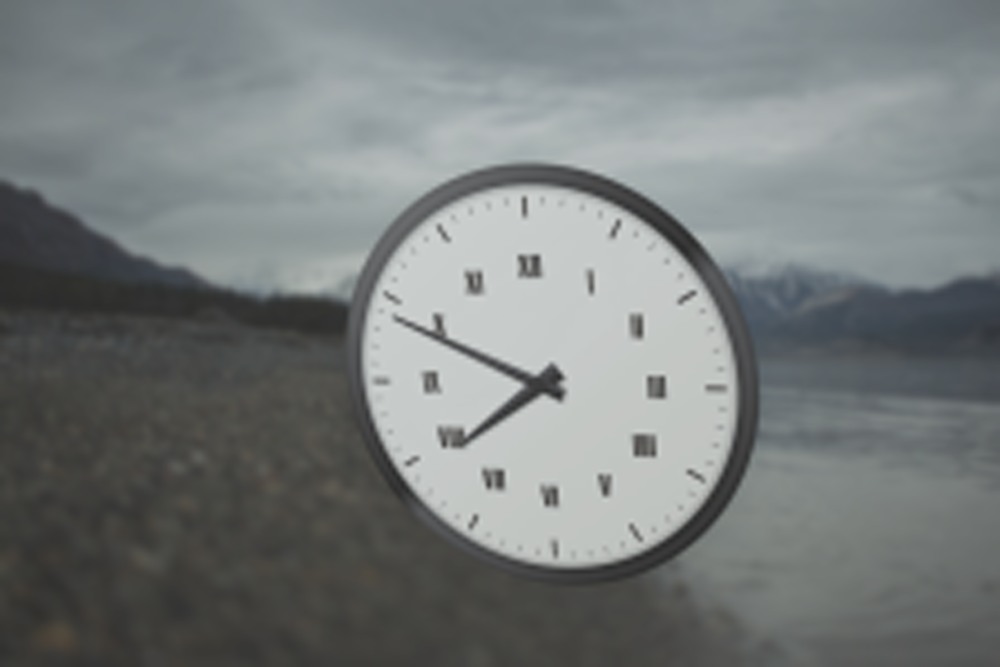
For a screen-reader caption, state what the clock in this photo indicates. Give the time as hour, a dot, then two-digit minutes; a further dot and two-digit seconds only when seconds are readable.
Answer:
7.49
